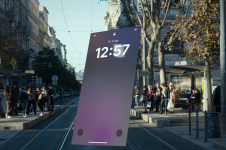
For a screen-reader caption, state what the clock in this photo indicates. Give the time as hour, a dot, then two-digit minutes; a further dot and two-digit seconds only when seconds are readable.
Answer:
12.57
